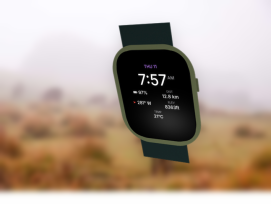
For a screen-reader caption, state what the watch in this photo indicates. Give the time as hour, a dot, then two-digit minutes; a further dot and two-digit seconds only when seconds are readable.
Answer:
7.57
